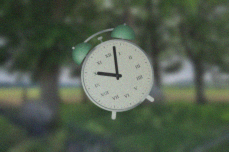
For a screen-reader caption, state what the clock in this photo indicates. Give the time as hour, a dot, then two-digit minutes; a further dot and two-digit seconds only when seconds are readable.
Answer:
10.03
